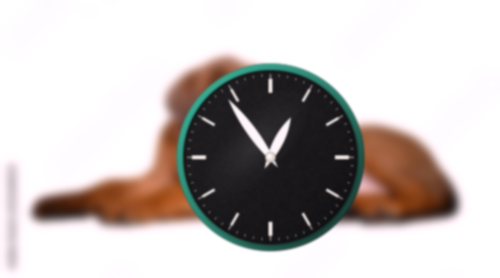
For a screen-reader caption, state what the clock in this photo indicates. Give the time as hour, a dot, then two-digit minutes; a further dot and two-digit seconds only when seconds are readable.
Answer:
12.54
